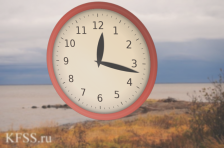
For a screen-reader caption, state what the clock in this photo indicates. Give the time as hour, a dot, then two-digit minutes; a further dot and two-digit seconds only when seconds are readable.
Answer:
12.17
